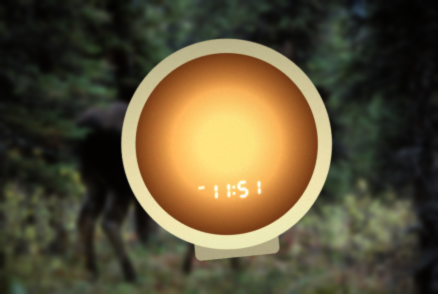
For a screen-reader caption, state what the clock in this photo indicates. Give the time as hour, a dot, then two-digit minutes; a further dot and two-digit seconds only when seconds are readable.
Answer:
11.51
